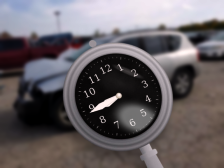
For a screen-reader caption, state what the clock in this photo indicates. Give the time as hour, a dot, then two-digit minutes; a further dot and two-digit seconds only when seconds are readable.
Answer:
8.44
